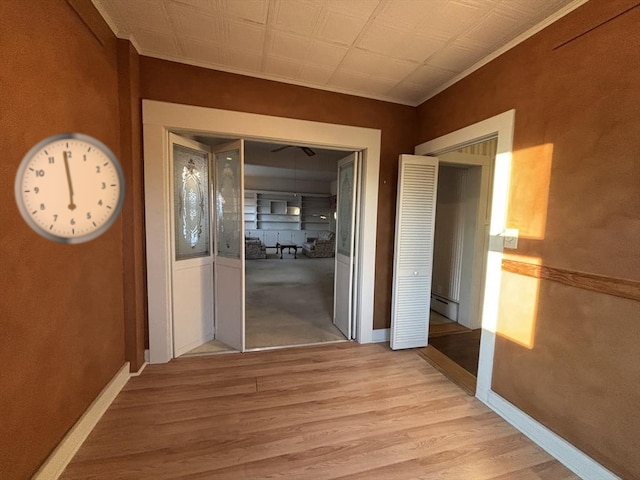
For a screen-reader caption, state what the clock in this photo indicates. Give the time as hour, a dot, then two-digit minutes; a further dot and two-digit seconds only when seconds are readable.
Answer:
5.59
